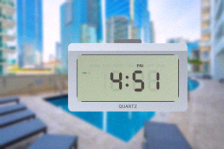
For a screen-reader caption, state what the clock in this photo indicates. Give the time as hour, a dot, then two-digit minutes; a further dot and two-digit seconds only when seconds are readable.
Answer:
4.51
